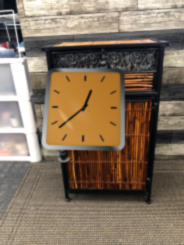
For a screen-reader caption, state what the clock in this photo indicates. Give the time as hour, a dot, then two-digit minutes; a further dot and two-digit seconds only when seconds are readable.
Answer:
12.38
